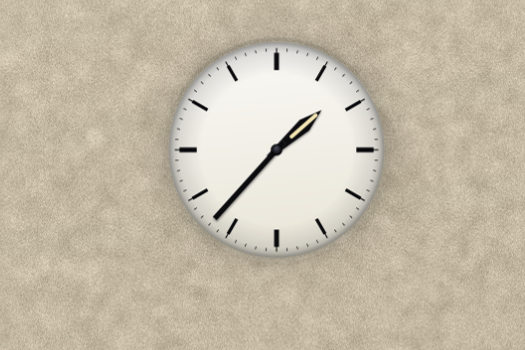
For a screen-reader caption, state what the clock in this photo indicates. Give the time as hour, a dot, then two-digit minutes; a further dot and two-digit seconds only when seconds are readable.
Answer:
1.37
